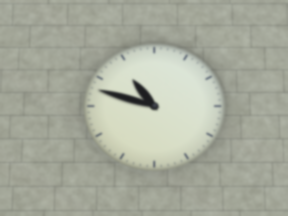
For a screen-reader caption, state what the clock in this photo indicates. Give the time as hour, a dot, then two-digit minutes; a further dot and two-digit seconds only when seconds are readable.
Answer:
10.48
